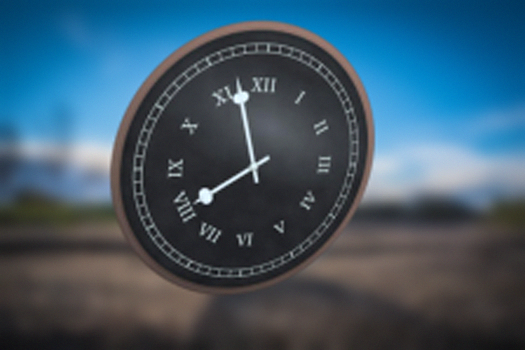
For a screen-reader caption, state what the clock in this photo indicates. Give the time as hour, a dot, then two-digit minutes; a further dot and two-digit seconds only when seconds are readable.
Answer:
7.57
